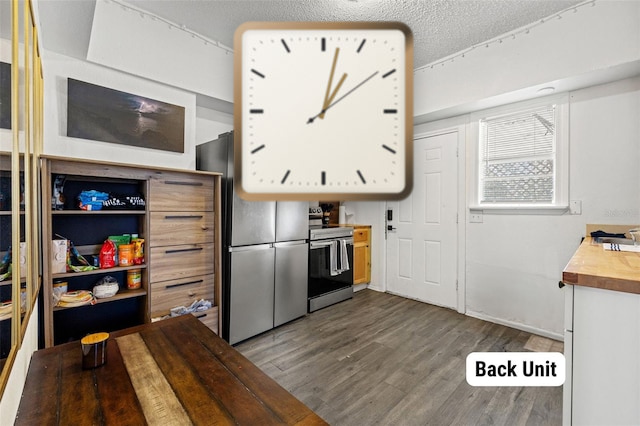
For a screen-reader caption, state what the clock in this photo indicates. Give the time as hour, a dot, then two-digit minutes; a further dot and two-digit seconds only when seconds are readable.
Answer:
1.02.09
